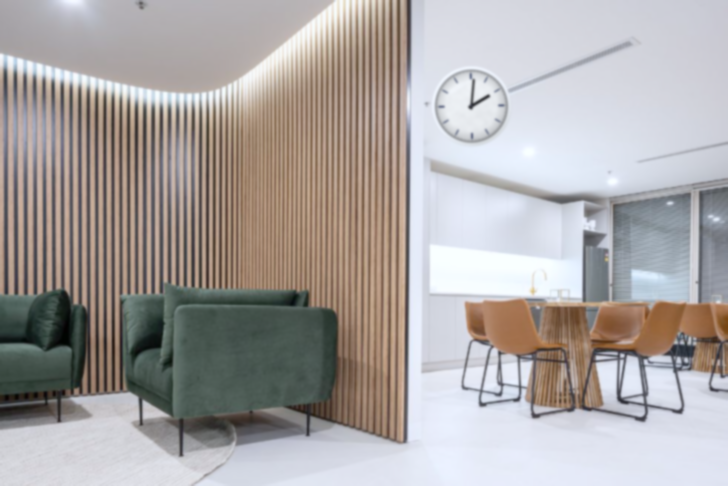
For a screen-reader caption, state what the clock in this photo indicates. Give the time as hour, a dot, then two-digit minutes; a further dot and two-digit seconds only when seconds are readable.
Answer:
2.01
